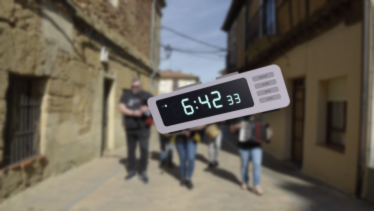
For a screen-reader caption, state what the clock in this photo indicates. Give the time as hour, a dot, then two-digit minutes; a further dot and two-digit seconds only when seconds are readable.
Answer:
6.42.33
